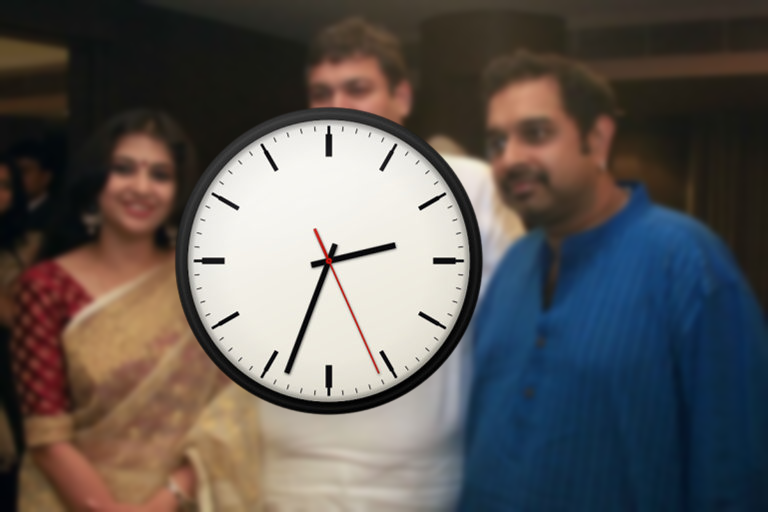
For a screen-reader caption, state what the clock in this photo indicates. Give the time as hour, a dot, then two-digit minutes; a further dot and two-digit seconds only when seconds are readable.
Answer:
2.33.26
